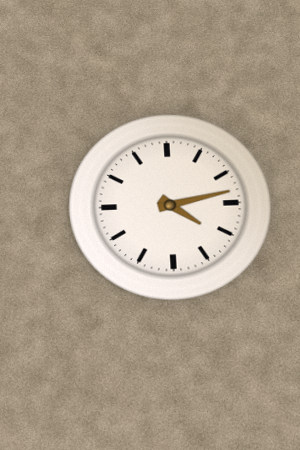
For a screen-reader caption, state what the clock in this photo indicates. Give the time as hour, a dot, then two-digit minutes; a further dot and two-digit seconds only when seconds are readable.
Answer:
4.13
